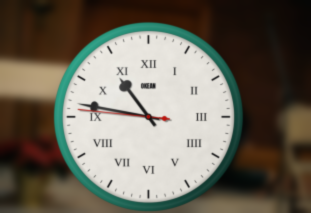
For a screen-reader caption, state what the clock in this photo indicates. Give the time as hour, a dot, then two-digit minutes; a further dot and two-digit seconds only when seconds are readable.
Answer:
10.46.46
